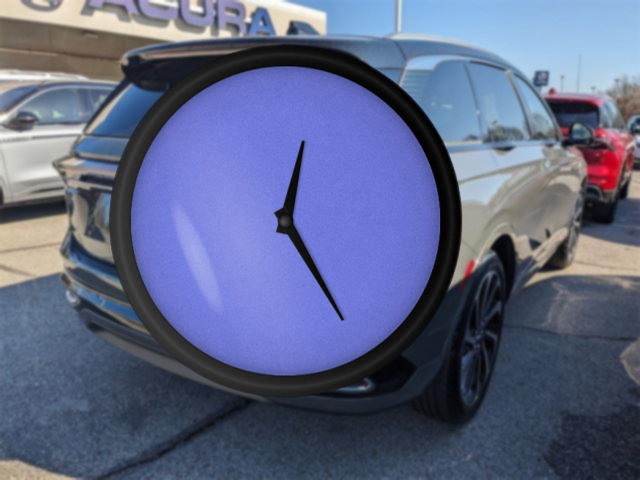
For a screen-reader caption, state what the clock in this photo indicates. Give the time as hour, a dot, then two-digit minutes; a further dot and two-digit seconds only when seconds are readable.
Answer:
12.25
